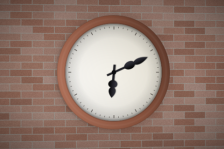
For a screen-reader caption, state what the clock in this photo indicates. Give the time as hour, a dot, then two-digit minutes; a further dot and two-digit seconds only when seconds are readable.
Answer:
6.11
